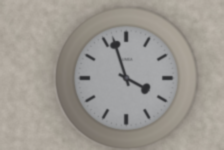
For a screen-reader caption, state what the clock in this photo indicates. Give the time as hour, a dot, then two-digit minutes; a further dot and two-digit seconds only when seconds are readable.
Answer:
3.57
